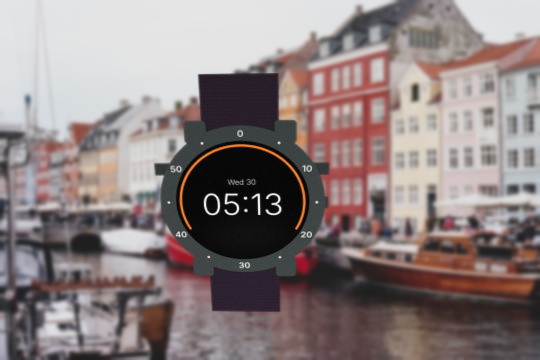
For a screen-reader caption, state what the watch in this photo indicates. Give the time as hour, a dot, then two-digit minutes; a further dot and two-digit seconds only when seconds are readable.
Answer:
5.13
